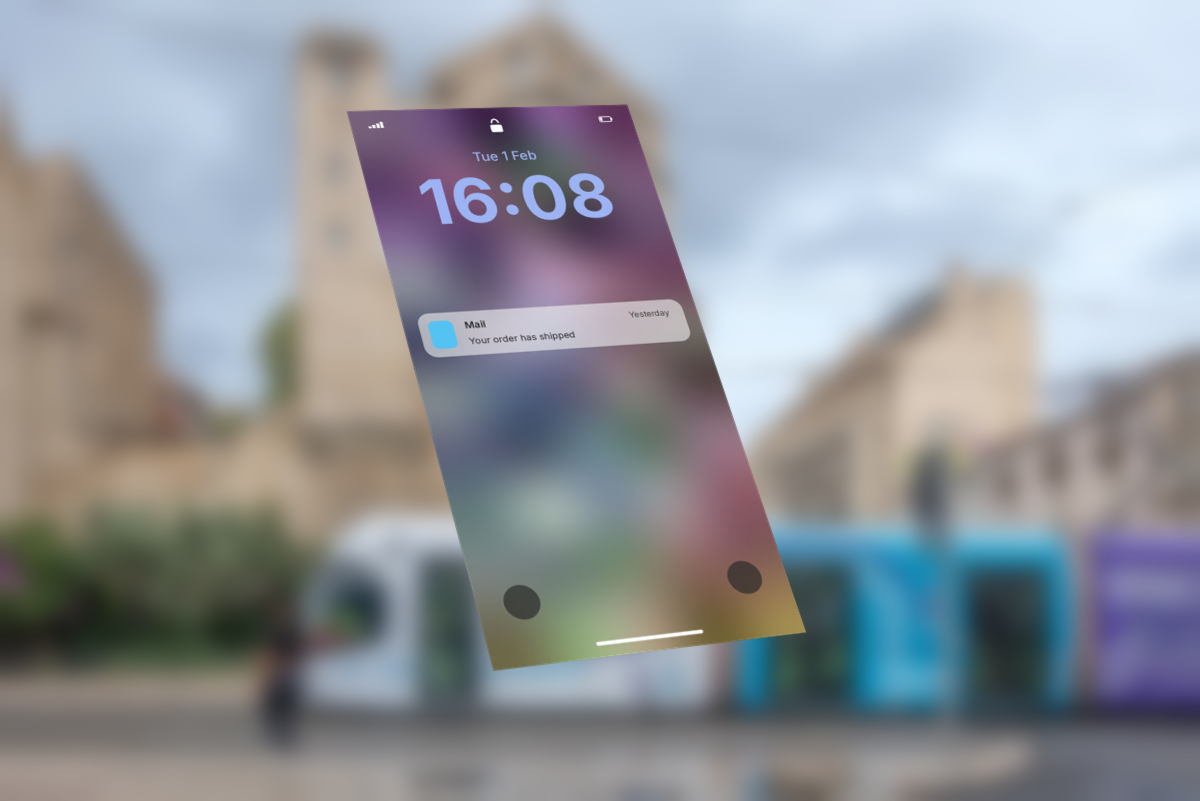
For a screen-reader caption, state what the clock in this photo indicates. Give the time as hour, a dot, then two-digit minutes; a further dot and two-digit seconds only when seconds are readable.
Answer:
16.08
